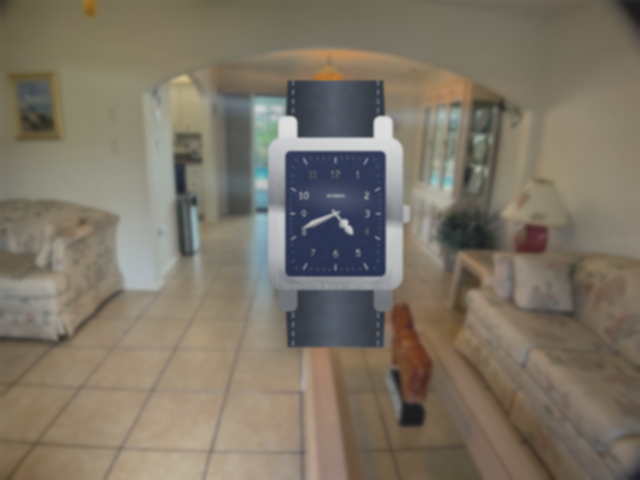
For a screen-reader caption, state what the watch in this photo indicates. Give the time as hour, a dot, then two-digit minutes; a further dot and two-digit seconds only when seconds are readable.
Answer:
4.41
